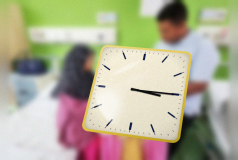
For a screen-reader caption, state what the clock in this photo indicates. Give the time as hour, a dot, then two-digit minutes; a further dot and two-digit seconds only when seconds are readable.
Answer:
3.15
